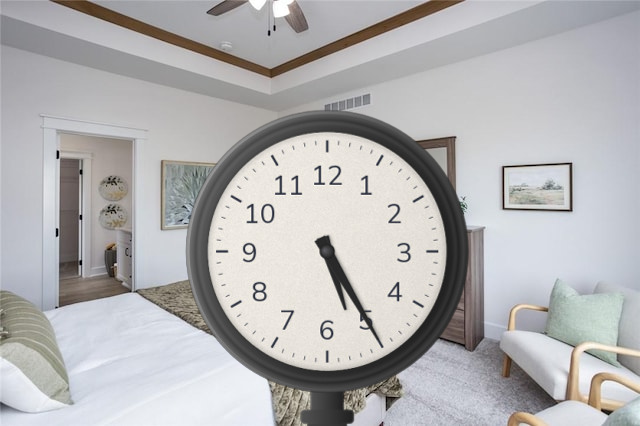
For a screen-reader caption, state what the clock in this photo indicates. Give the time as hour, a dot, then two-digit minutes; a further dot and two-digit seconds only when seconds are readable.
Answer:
5.25
